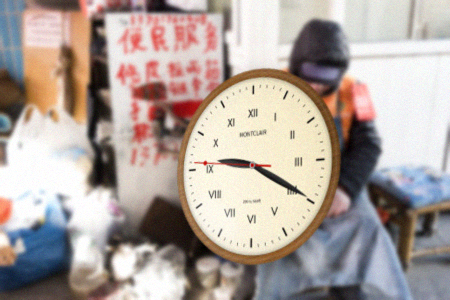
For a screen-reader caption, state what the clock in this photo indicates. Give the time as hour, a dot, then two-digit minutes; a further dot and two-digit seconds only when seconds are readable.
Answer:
9.19.46
